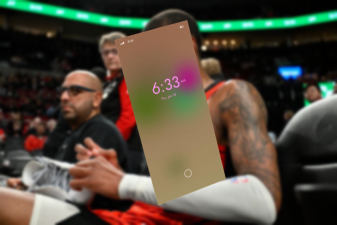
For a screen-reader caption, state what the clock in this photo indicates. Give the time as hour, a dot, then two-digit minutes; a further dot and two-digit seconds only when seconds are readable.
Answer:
6.33
